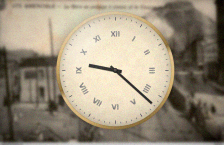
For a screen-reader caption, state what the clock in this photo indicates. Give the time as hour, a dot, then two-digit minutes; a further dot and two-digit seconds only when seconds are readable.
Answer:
9.22
